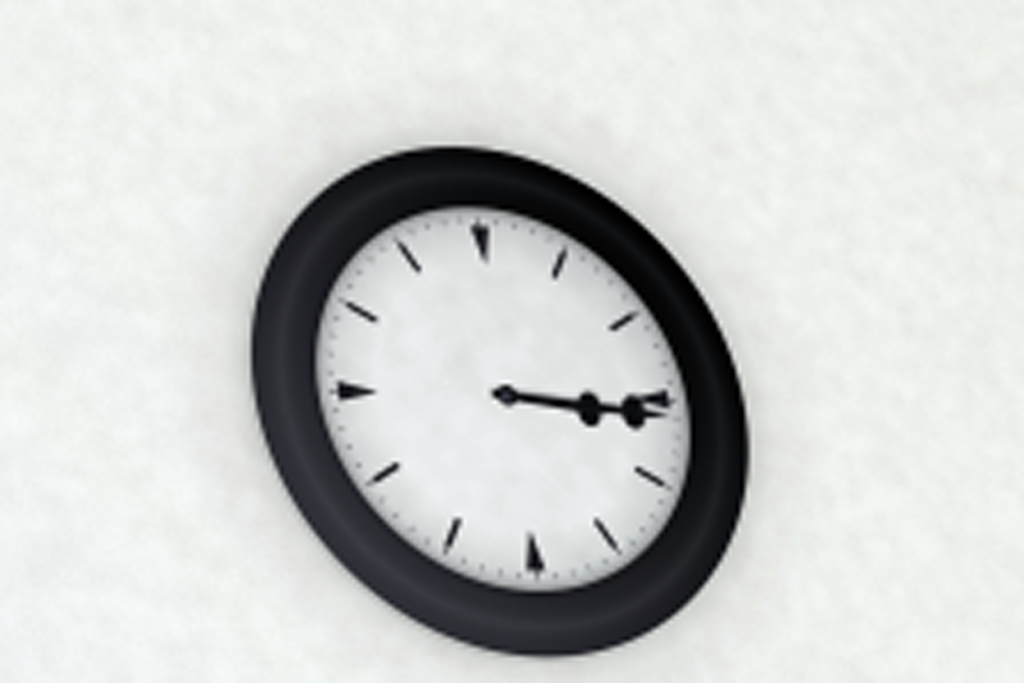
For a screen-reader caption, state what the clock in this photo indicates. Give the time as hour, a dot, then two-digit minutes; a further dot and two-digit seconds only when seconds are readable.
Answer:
3.16
